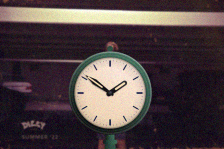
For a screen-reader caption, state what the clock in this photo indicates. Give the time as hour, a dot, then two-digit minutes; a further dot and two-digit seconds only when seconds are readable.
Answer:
1.51
